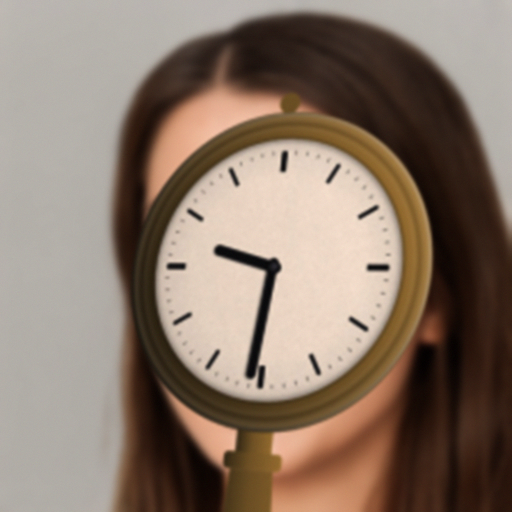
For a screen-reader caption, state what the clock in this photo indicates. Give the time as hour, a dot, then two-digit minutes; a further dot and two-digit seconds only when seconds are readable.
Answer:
9.31
